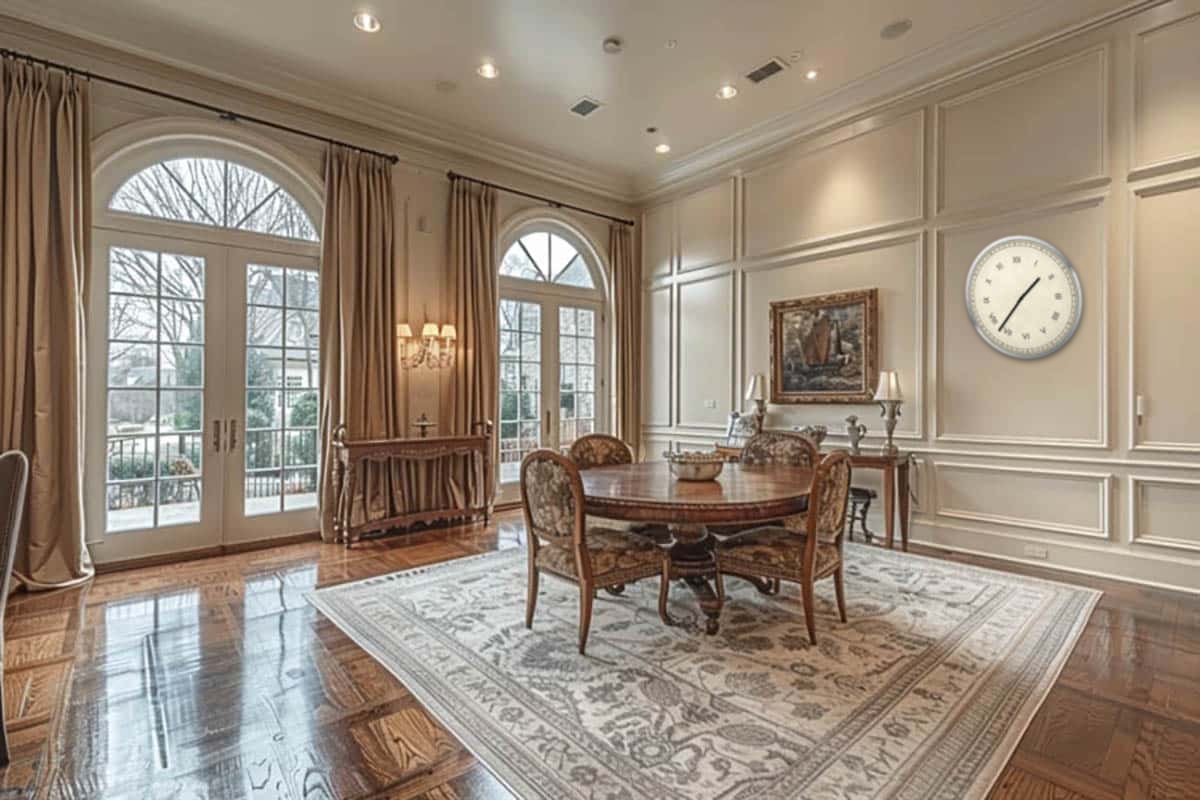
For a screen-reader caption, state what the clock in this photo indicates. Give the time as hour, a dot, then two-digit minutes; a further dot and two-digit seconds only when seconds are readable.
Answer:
1.37
